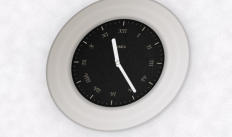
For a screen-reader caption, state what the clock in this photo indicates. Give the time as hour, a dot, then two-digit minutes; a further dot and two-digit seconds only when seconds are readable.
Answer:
11.24
